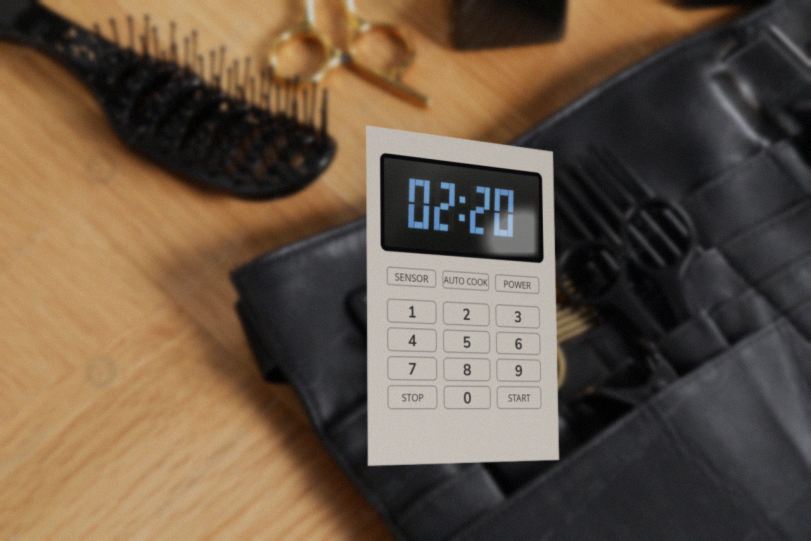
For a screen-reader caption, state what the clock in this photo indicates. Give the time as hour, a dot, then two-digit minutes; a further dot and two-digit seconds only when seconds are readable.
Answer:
2.20
